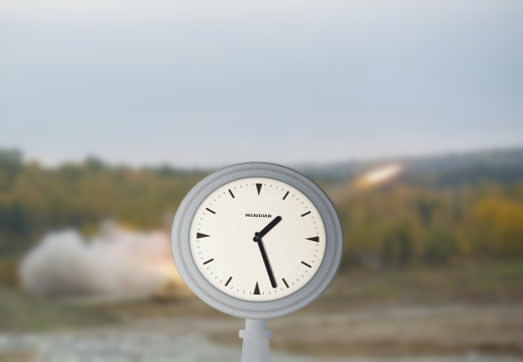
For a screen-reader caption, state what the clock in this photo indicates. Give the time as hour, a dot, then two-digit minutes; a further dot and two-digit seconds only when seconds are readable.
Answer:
1.27
